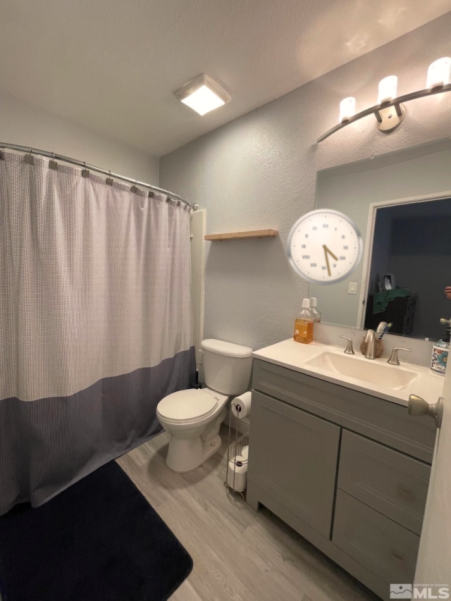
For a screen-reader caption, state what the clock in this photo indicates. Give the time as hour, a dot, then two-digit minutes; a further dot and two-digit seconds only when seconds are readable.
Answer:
4.28
